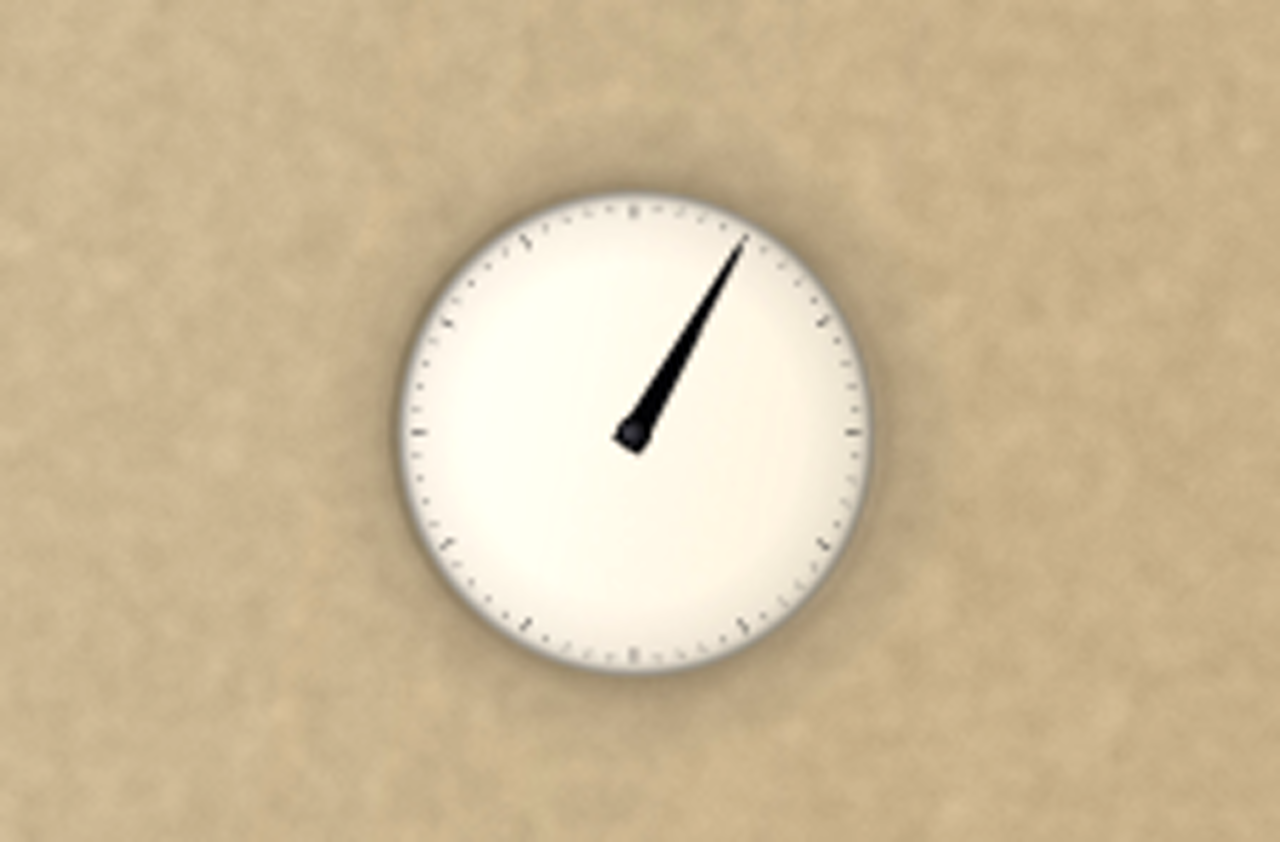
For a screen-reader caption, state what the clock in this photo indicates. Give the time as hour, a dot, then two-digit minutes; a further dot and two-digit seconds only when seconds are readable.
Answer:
1.05
